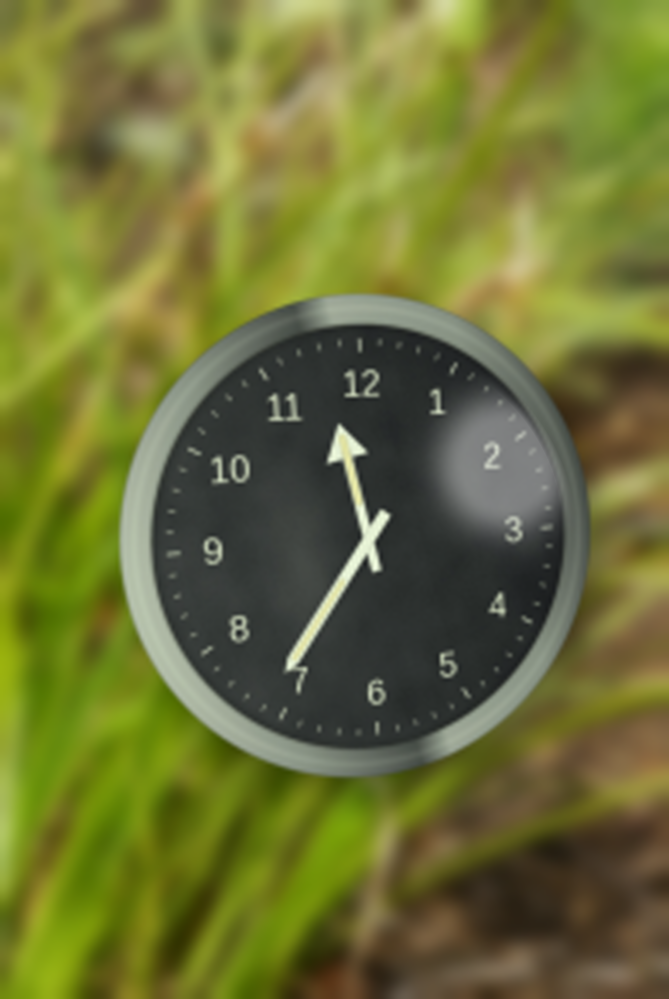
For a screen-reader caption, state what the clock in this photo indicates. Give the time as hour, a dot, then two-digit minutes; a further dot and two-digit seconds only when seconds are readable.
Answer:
11.36
